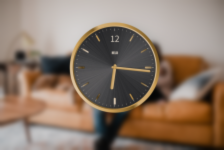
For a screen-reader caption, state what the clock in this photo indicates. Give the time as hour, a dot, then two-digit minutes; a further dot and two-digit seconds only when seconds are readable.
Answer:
6.16
